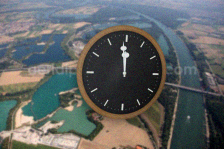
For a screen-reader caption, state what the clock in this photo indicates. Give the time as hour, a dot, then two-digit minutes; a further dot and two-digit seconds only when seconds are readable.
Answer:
11.59
